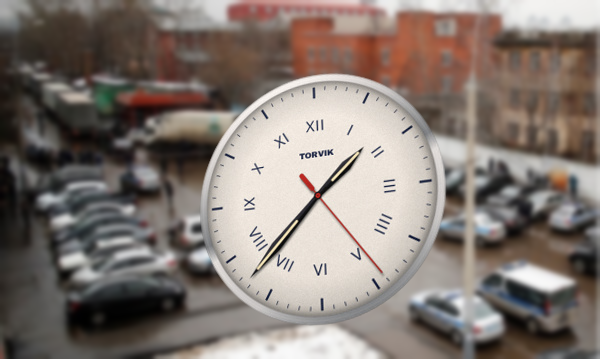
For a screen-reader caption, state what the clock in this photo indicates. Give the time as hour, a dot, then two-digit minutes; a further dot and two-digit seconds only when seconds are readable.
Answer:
1.37.24
